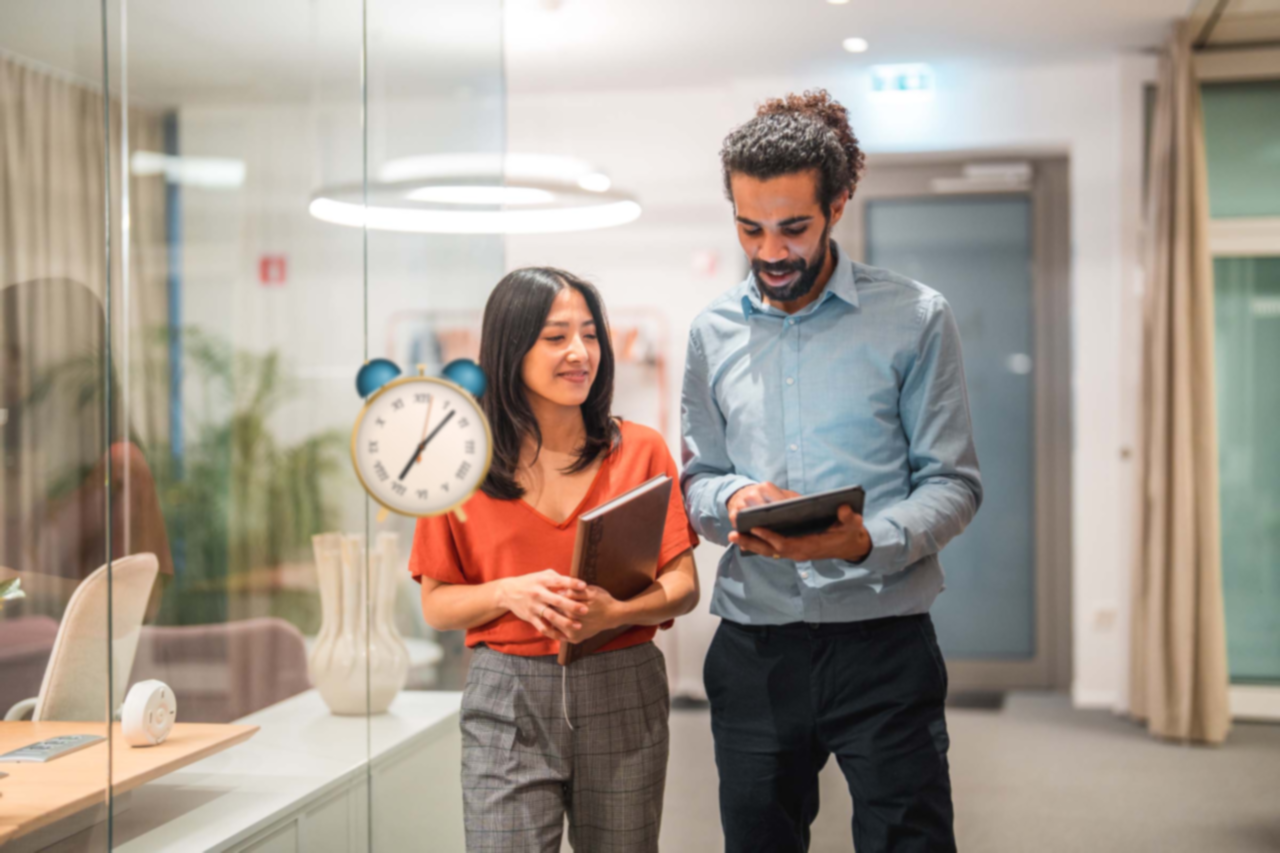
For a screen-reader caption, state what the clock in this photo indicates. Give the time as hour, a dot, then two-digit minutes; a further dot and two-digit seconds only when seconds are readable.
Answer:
7.07.02
